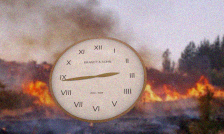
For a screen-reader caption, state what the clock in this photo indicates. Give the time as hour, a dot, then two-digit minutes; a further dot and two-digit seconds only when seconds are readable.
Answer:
2.44
